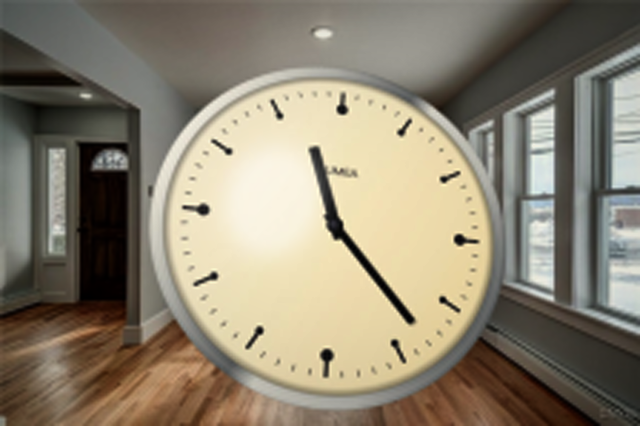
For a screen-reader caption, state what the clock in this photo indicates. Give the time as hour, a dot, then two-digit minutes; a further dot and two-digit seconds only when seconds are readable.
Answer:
11.23
